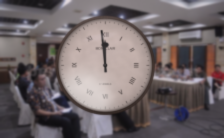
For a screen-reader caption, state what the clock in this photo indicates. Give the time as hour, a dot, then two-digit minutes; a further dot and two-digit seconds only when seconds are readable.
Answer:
11.59
